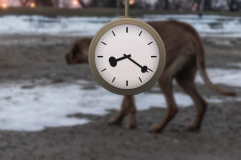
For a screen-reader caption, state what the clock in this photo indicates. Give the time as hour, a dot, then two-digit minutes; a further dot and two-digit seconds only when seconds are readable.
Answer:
8.21
